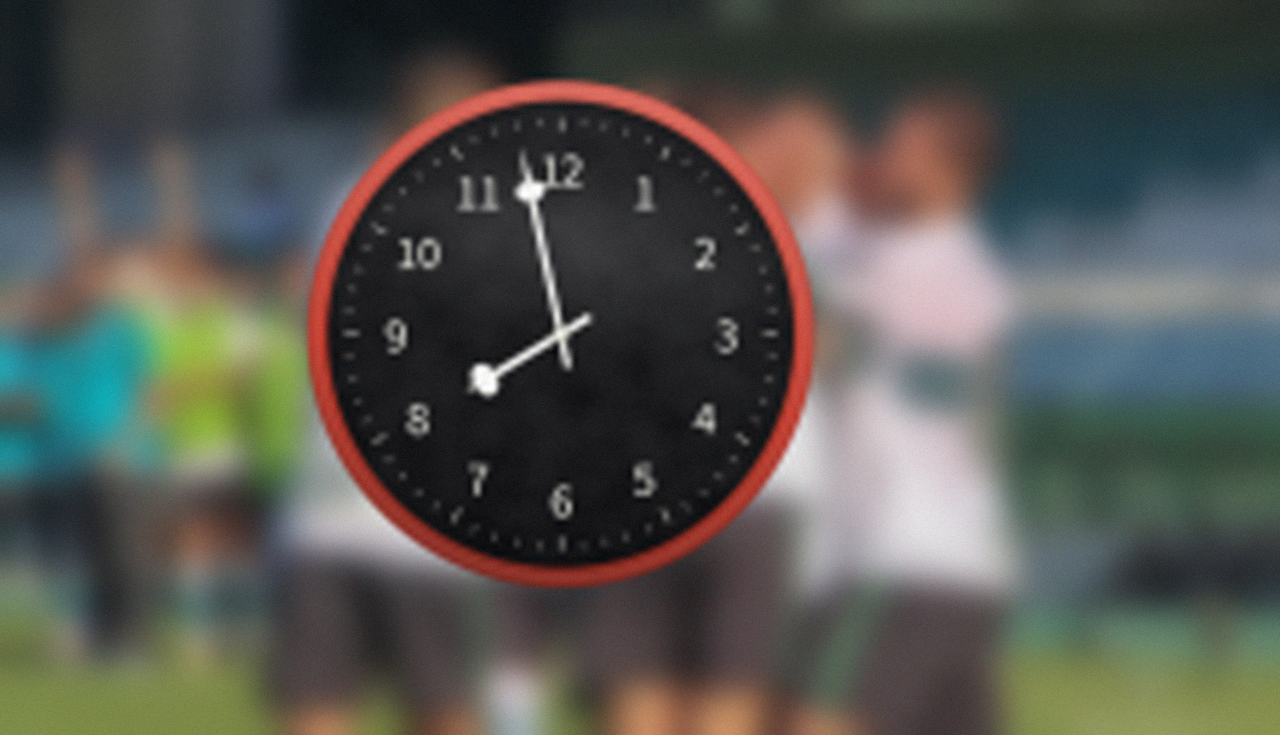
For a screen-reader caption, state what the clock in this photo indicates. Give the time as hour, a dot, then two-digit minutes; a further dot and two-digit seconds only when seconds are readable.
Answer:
7.58
